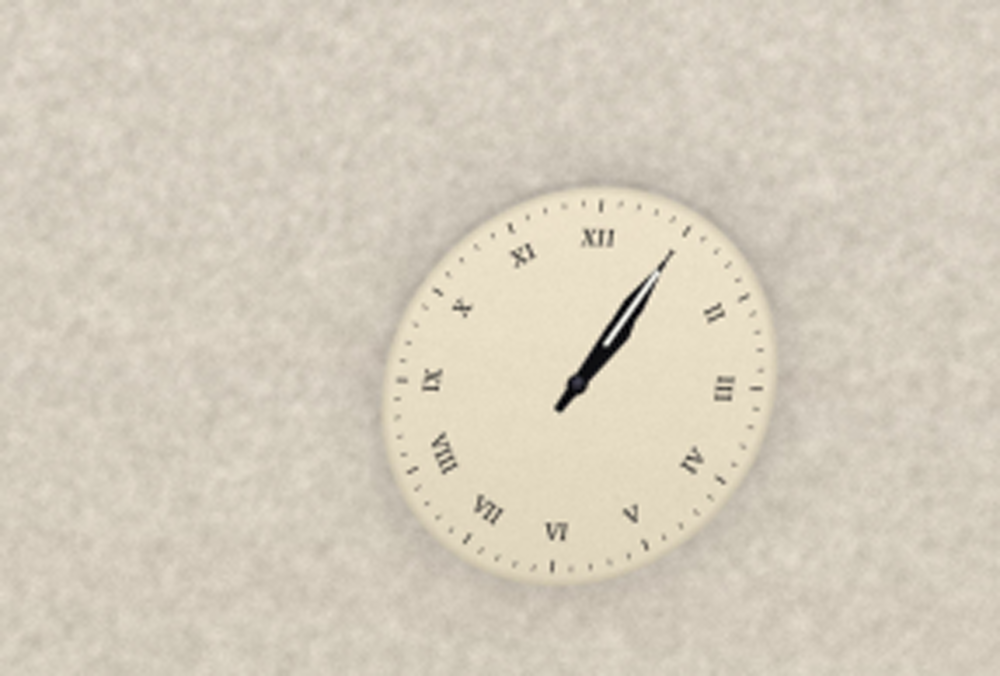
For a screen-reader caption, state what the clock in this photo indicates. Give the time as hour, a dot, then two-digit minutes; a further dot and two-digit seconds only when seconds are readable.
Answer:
1.05
